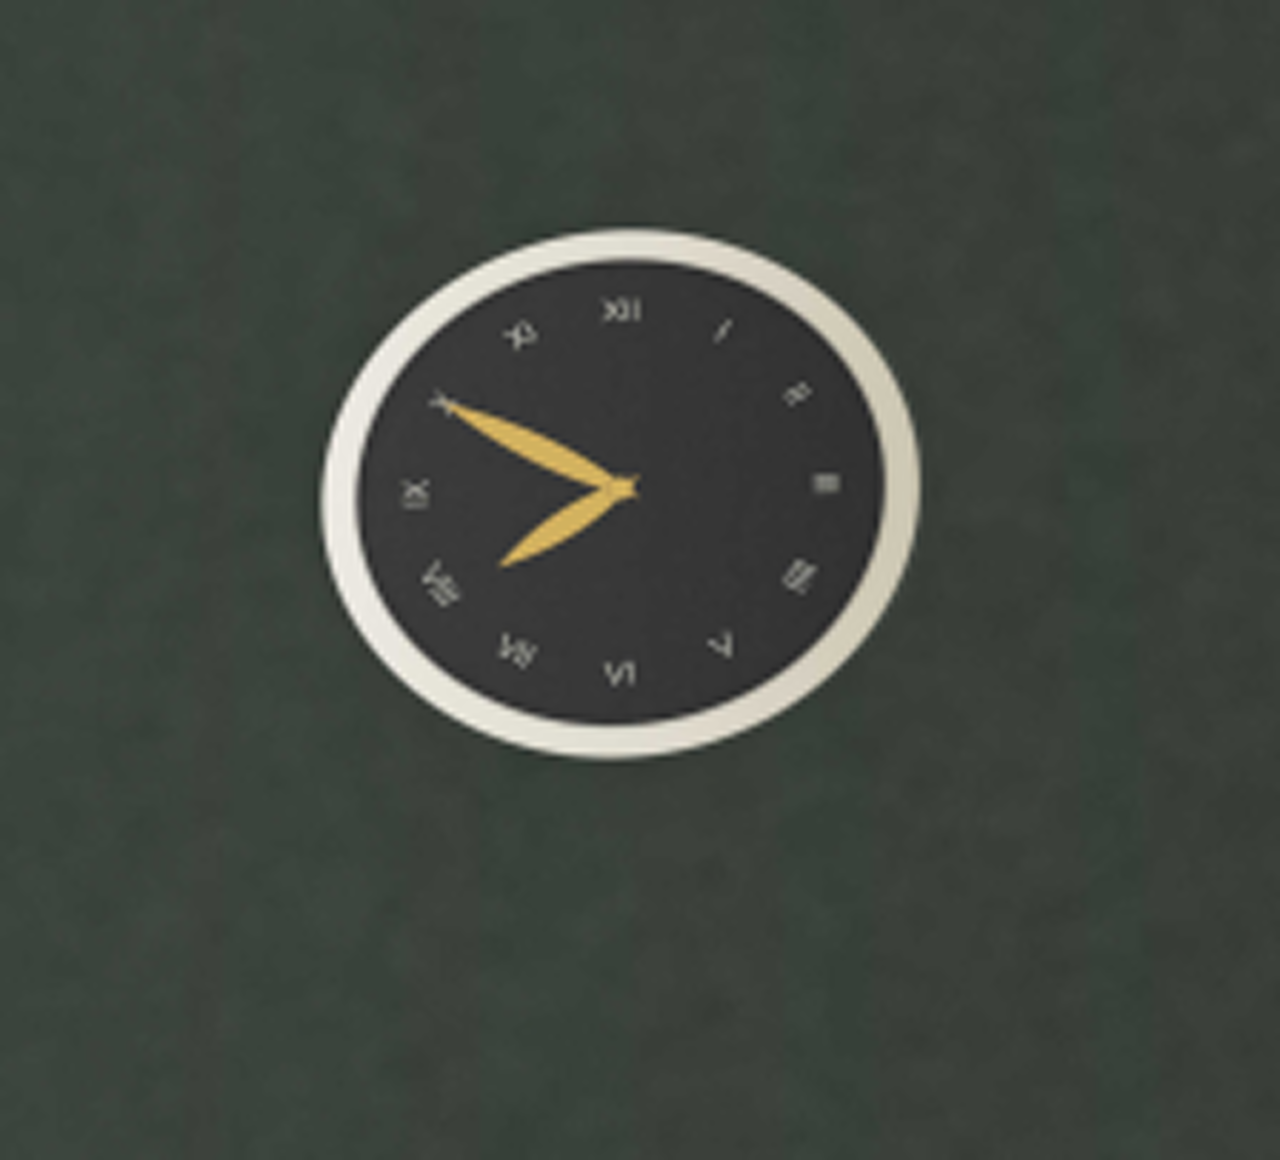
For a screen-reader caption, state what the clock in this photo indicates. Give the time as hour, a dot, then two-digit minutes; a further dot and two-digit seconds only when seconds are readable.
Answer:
7.50
